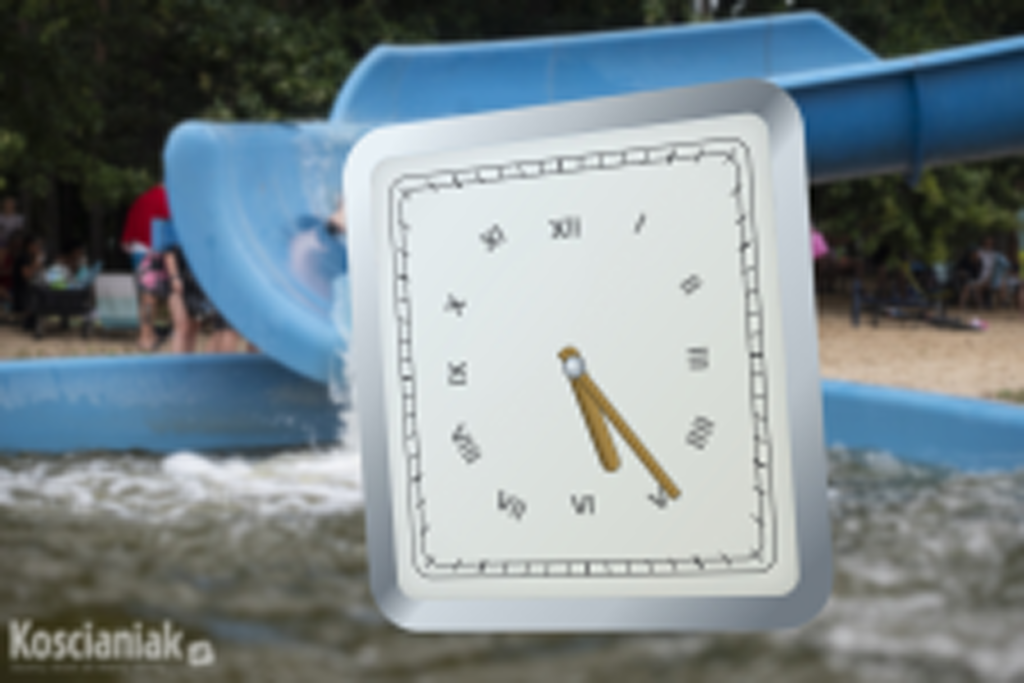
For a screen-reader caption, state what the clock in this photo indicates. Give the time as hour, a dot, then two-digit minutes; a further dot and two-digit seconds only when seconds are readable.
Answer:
5.24
